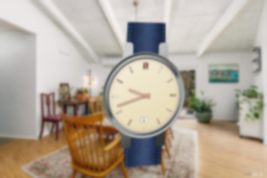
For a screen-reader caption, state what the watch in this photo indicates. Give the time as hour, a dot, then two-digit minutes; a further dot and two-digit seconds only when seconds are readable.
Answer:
9.42
